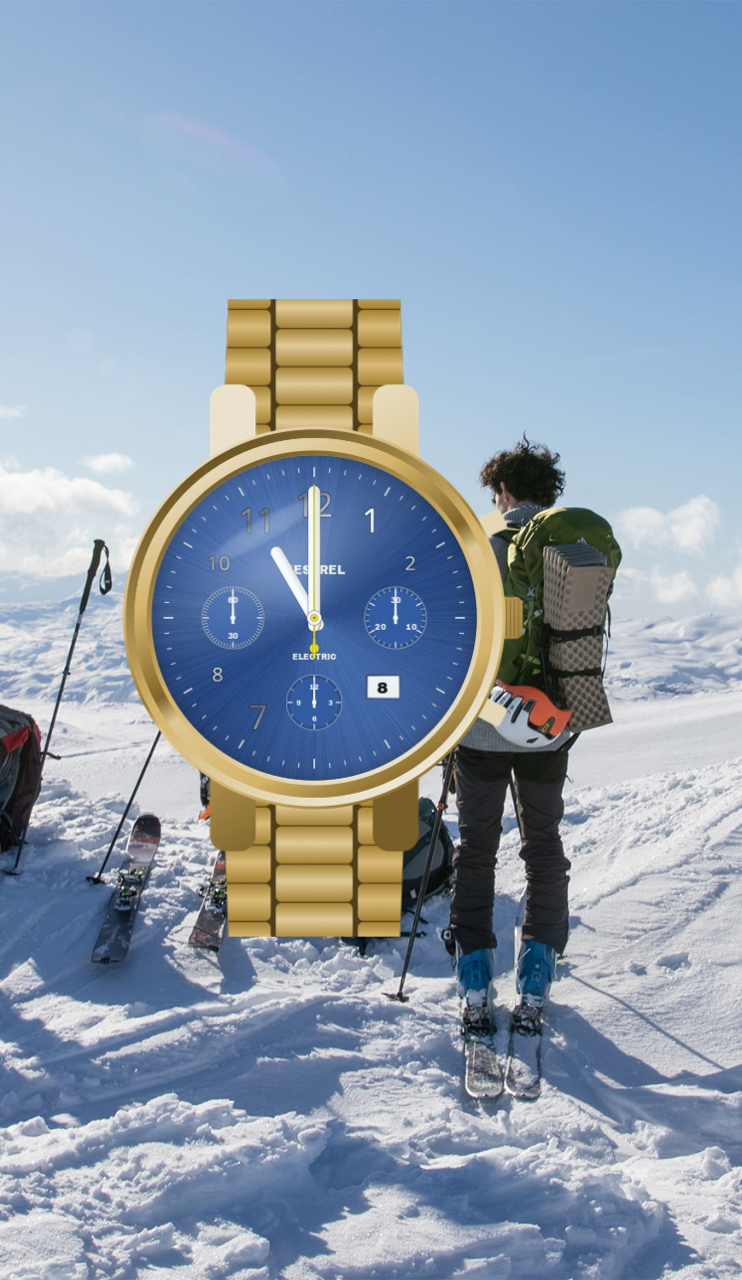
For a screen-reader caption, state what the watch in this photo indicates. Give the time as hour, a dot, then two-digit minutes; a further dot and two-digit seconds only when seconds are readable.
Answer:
11.00
